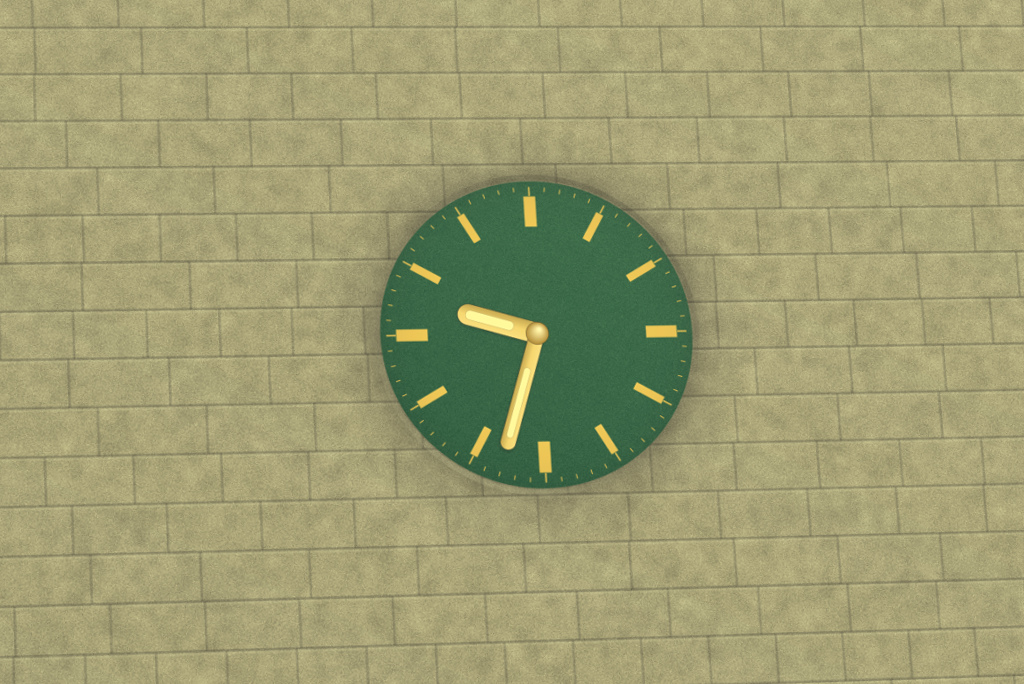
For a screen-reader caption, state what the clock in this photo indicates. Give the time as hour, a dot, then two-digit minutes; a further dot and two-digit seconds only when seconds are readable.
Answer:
9.33
